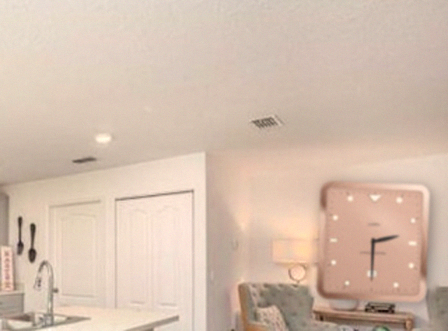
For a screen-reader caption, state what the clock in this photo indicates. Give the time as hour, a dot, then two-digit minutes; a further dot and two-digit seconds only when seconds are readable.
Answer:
2.30
